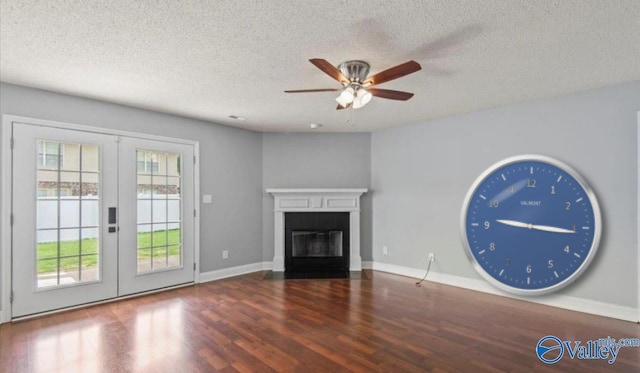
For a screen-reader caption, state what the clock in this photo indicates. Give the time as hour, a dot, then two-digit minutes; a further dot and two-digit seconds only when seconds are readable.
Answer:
9.16
